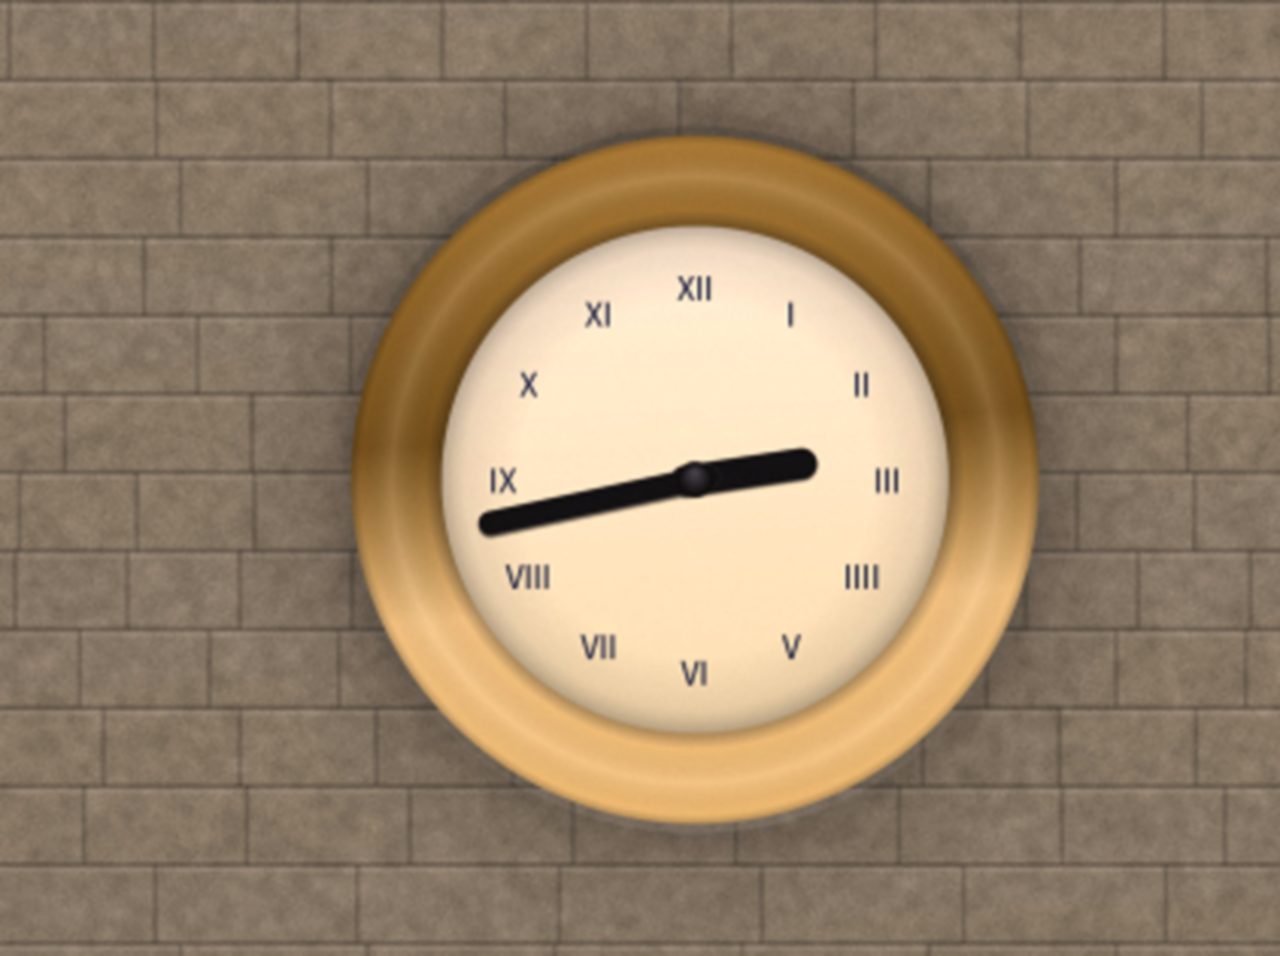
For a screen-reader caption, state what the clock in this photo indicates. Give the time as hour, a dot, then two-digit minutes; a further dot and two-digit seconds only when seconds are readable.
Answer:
2.43
